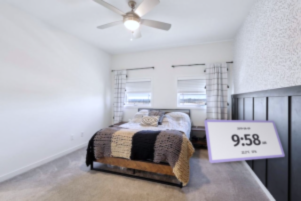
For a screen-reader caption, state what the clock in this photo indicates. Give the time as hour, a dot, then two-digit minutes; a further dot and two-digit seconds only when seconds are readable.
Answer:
9.58
